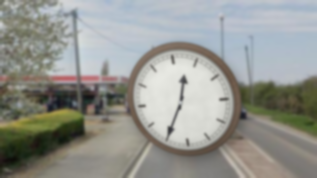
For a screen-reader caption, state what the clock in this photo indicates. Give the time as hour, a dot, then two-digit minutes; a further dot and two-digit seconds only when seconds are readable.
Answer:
12.35
